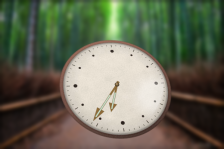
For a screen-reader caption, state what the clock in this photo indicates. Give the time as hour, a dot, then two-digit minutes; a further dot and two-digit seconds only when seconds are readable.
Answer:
6.36
